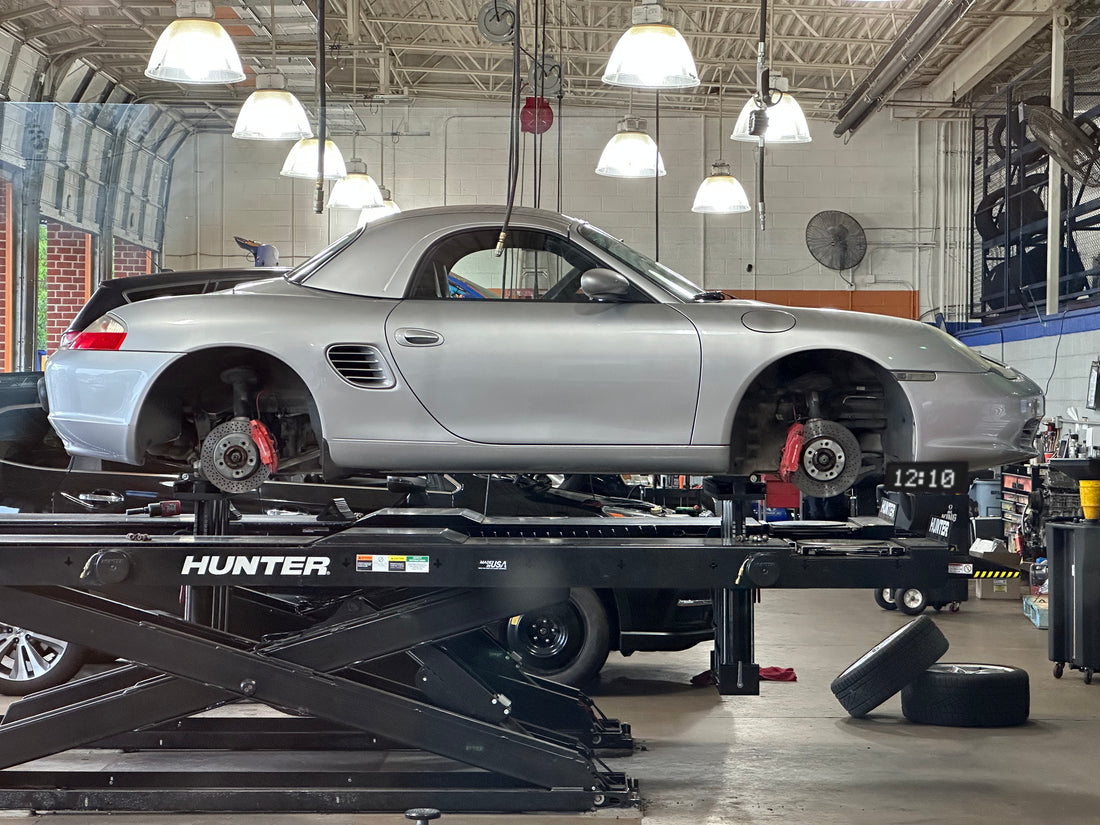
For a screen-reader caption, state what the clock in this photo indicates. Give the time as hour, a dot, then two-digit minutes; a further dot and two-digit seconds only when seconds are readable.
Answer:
12.10
